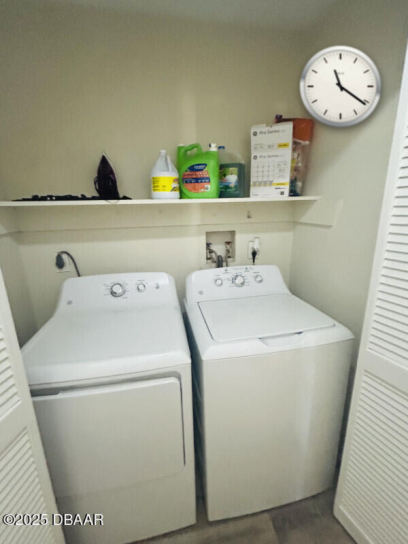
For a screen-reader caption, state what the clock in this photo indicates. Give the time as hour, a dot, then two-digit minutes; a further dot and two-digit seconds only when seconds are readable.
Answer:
11.21
